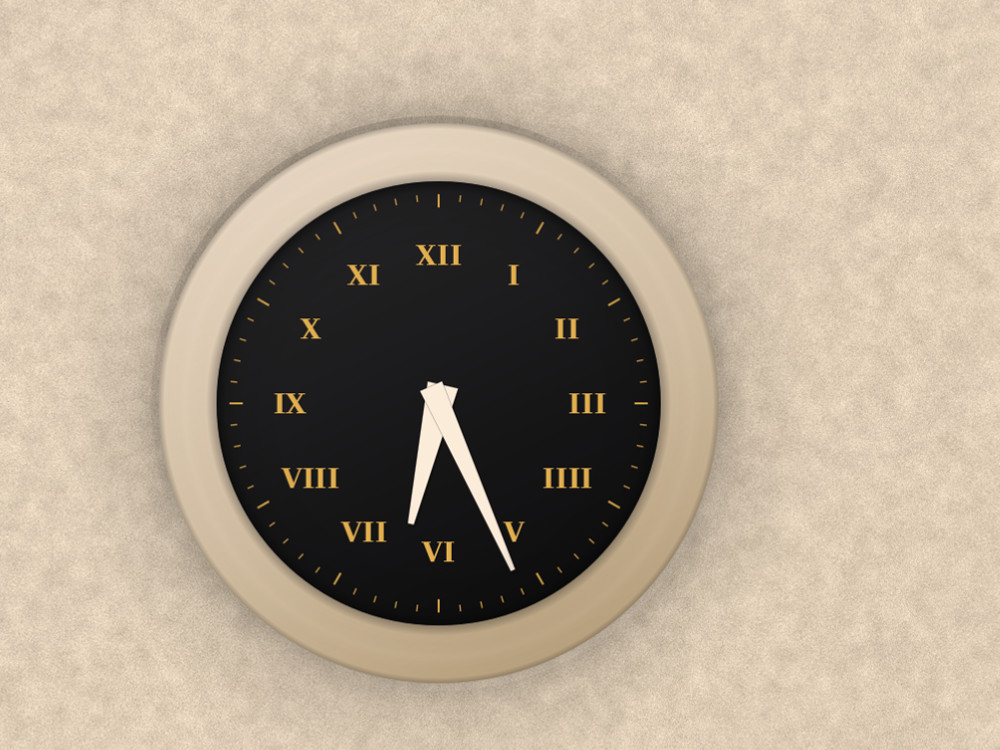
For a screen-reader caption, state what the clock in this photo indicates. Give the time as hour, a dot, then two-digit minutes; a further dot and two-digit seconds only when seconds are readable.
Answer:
6.26
